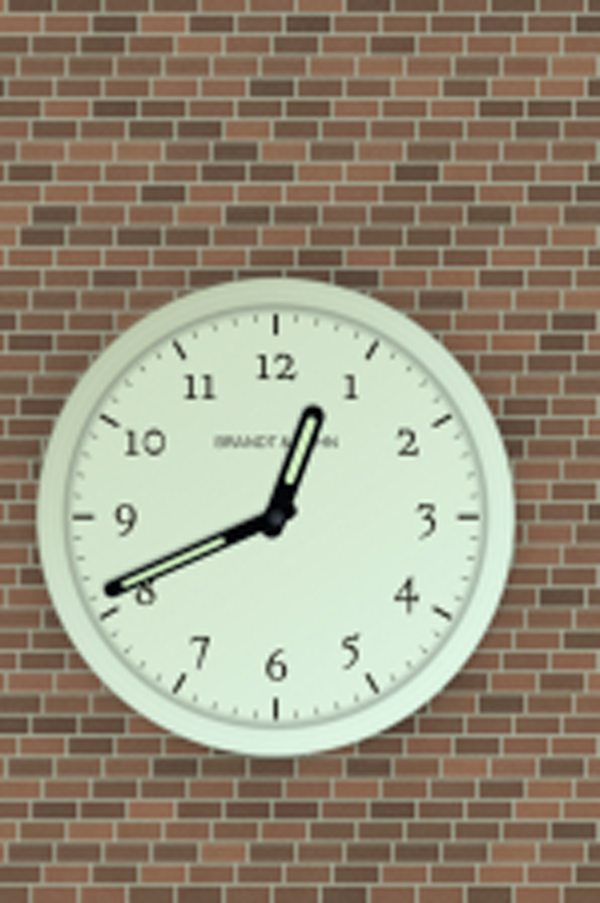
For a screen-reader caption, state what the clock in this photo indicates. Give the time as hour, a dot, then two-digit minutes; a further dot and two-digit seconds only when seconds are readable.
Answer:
12.41
